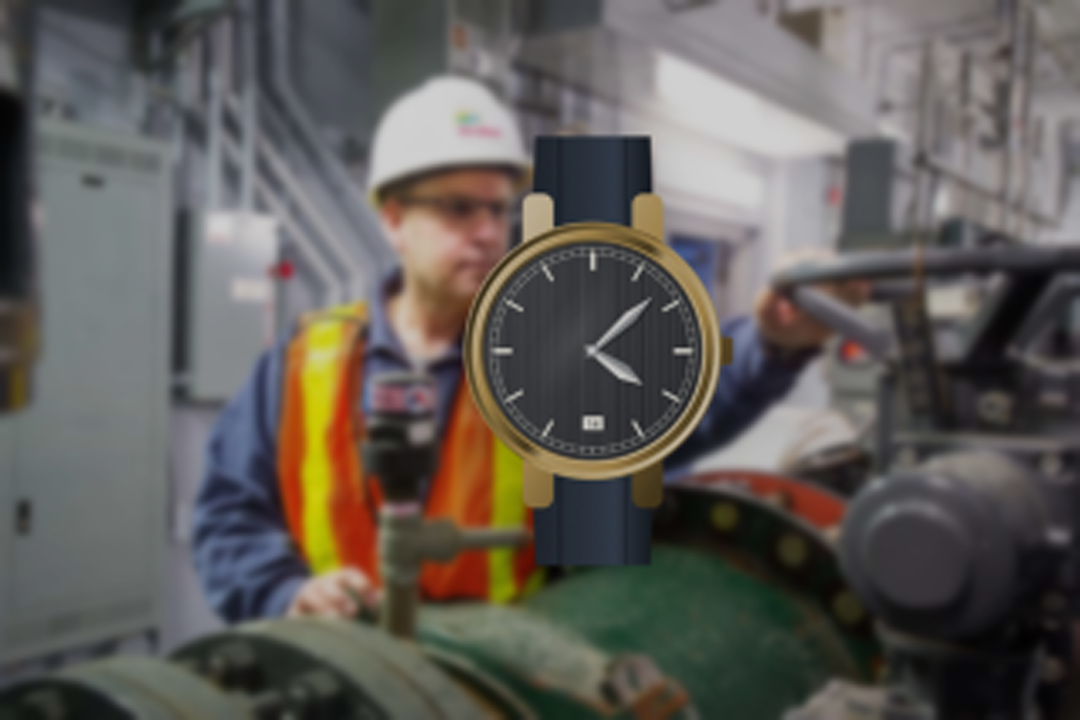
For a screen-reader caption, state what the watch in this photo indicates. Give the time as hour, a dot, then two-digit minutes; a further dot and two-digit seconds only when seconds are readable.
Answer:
4.08
